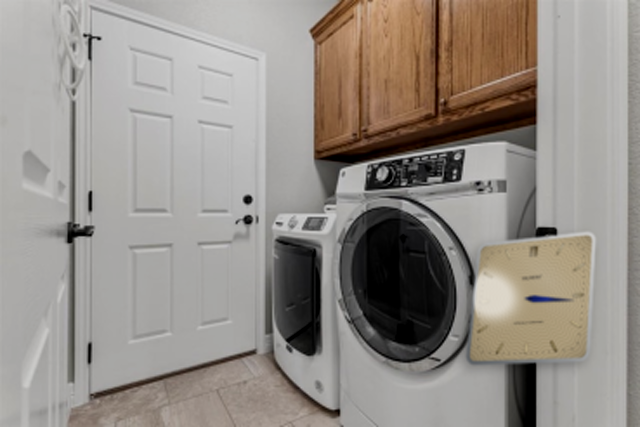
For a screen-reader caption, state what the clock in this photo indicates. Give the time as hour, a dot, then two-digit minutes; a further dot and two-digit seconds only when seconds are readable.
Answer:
3.16
